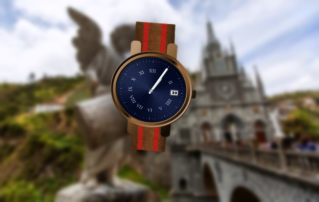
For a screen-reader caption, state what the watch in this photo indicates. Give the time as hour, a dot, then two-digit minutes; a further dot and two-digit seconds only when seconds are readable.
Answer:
1.05
